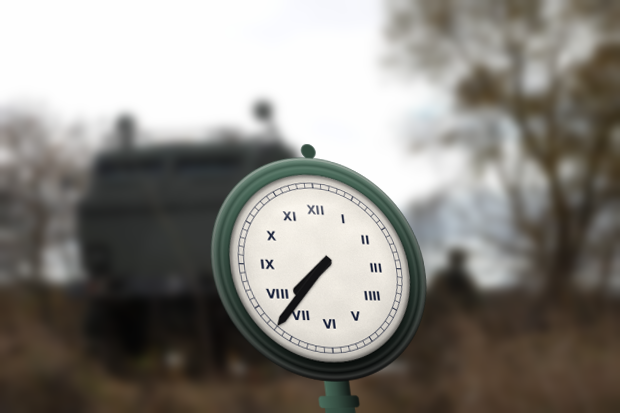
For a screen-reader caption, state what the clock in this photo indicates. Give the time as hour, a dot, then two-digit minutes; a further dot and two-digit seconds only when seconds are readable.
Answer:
7.37
